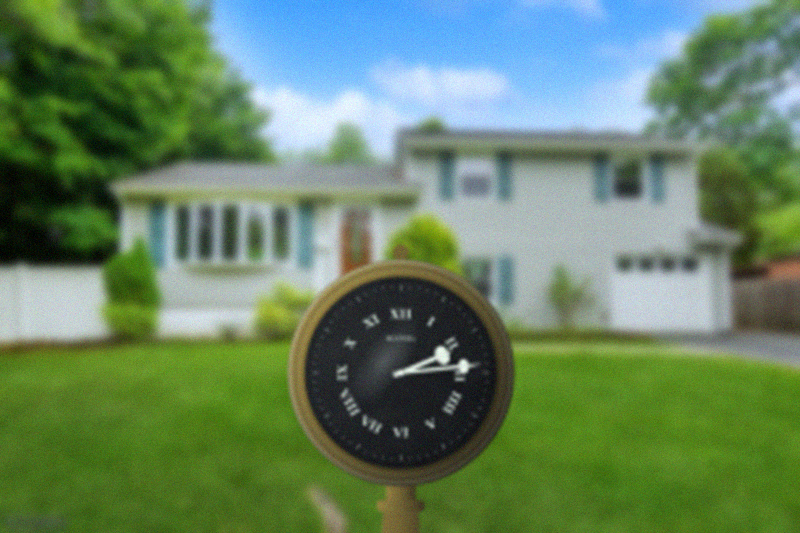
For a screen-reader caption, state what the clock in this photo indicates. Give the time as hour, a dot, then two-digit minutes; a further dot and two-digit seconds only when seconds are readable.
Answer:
2.14
